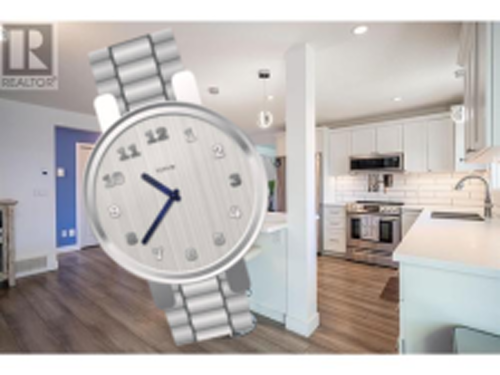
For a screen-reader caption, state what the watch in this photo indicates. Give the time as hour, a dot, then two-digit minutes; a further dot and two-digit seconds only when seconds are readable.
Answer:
10.38
